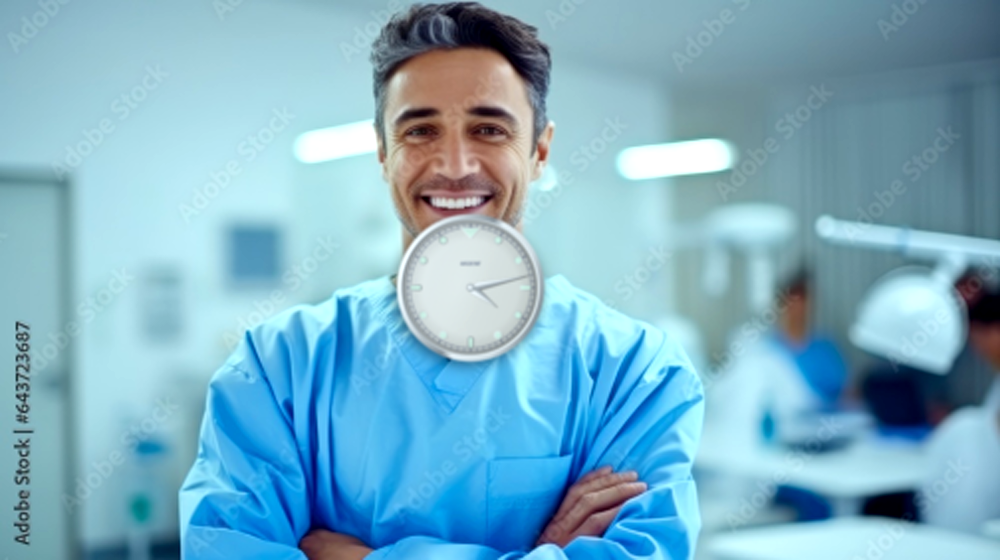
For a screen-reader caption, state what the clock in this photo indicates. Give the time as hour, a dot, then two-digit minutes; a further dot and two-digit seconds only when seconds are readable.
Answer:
4.13
